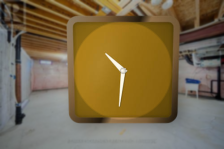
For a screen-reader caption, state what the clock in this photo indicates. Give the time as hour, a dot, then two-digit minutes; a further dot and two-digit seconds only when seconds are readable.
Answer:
10.31
